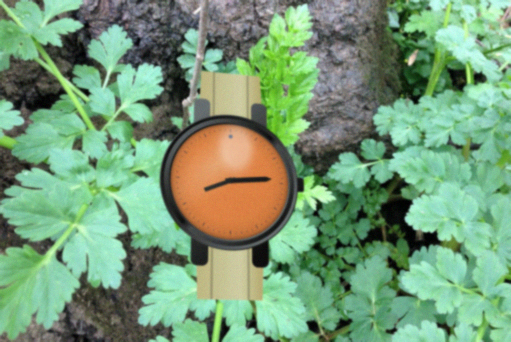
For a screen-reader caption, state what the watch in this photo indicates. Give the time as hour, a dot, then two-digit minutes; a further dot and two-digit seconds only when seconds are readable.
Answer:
8.14
